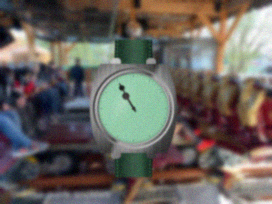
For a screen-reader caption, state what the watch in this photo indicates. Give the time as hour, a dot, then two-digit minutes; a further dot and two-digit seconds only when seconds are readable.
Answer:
10.55
